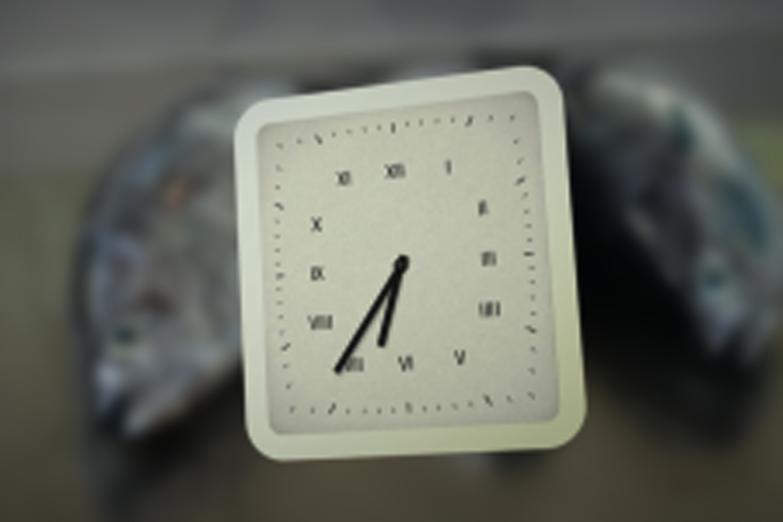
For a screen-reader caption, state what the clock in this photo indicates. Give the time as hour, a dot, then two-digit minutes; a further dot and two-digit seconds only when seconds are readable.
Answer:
6.36
